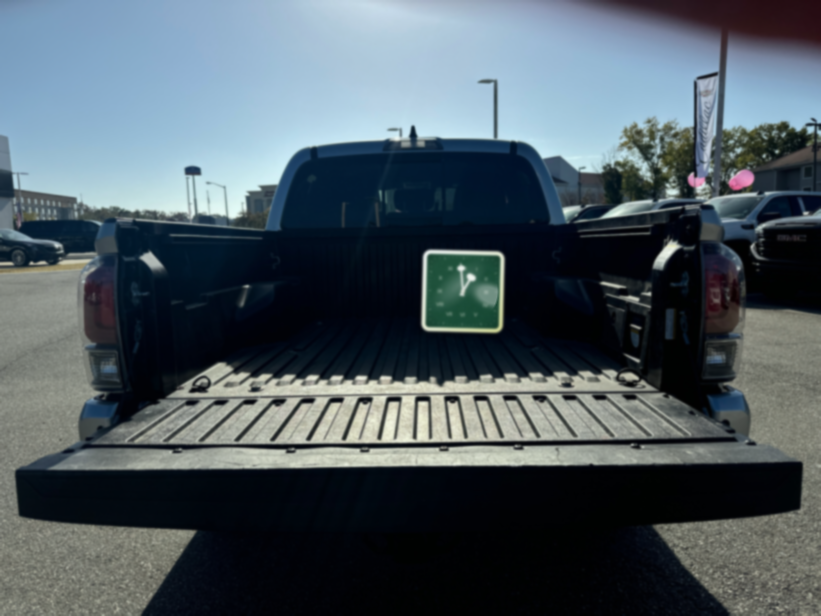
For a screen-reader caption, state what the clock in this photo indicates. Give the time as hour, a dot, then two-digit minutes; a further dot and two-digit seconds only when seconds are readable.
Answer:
12.59
